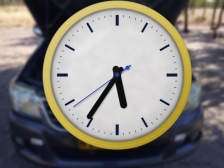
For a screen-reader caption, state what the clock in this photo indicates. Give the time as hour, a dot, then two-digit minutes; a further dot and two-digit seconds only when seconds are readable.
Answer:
5.35.39
